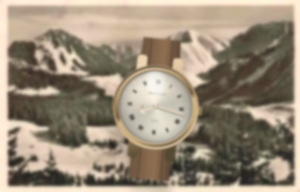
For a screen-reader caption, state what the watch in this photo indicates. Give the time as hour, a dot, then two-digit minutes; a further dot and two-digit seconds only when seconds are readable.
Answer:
8.17
